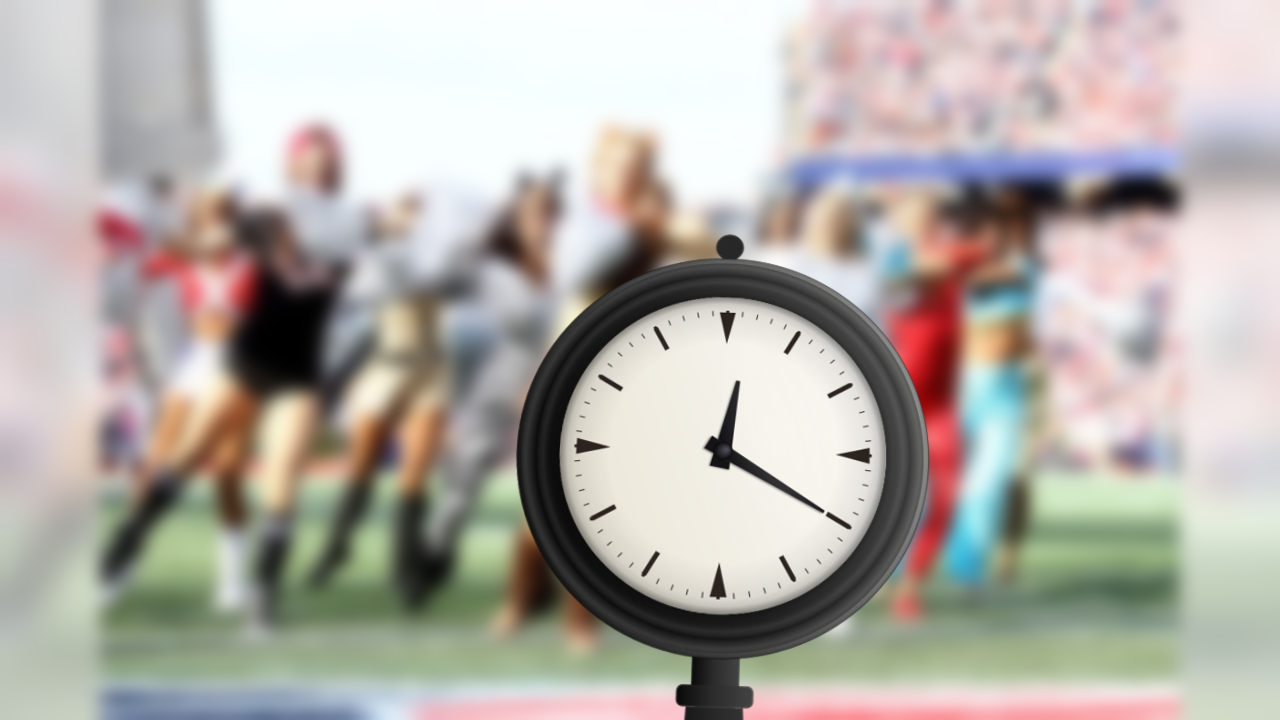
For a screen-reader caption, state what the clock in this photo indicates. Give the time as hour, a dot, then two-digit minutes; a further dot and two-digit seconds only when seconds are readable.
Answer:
12.20
